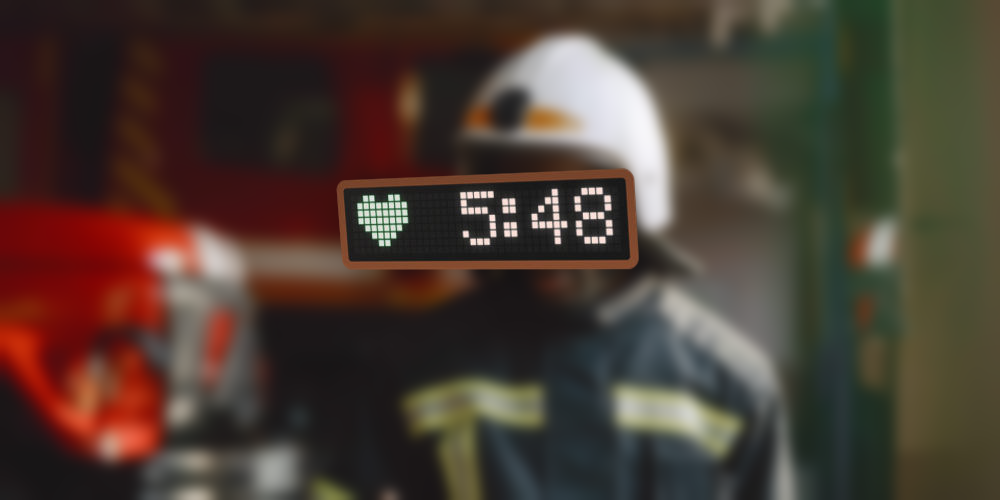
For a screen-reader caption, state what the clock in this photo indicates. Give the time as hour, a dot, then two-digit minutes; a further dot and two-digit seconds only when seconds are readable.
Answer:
5.48
